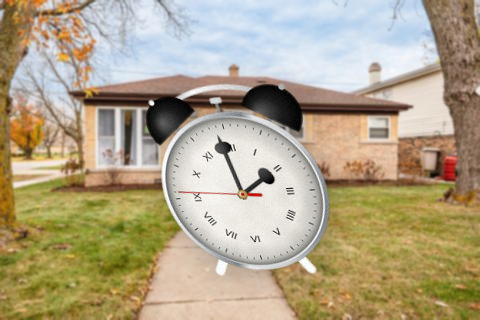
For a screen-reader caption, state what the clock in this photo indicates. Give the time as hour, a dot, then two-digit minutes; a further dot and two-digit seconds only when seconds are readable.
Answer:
1.58.46
